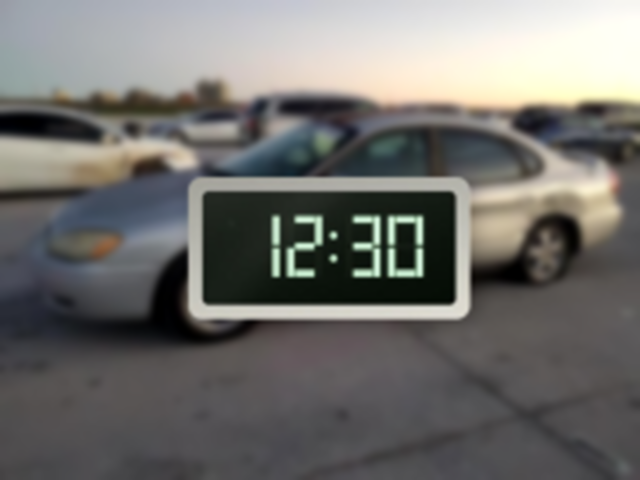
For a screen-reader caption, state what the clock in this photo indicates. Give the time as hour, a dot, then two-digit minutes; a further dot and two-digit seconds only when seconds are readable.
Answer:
12.30
